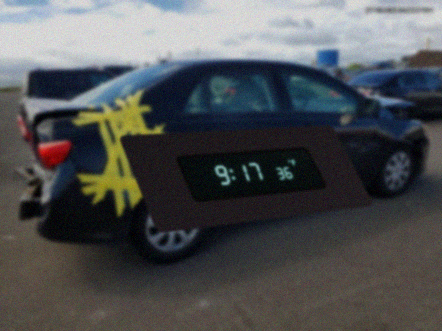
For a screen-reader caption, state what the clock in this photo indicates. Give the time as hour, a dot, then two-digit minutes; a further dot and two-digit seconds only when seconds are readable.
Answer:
9.17
